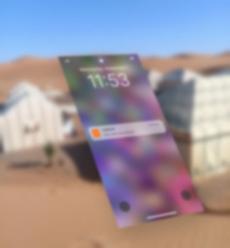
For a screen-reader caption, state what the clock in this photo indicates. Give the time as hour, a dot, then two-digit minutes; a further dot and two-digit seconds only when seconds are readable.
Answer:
11.53
